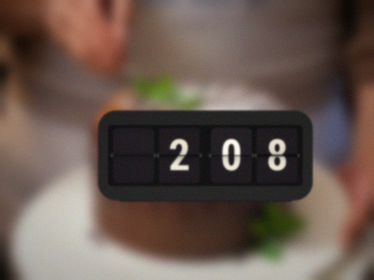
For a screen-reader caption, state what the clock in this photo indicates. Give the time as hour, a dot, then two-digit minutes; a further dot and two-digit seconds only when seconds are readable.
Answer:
2.08
